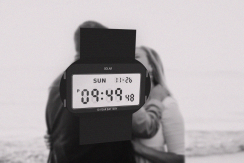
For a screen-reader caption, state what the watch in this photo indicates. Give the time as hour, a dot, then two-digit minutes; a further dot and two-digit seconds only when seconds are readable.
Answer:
9.49.48
